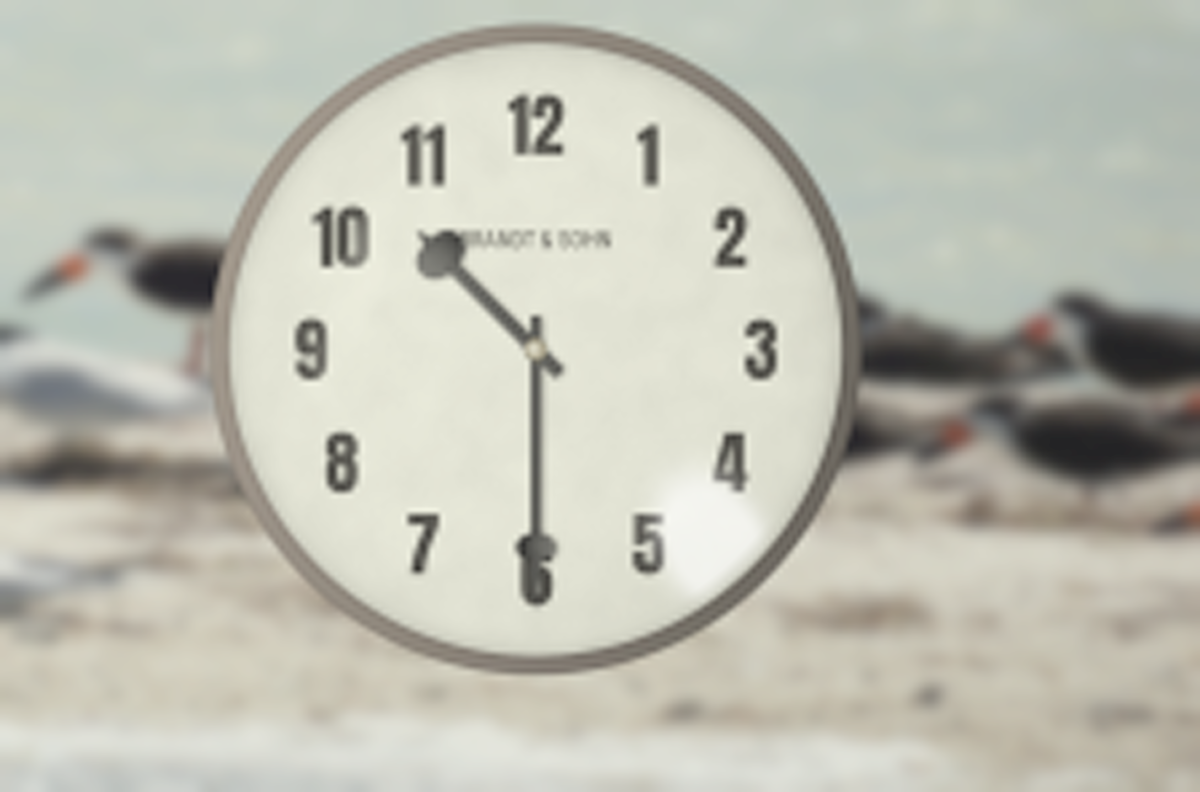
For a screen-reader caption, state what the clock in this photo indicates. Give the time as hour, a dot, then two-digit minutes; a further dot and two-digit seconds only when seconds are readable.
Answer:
10.30
